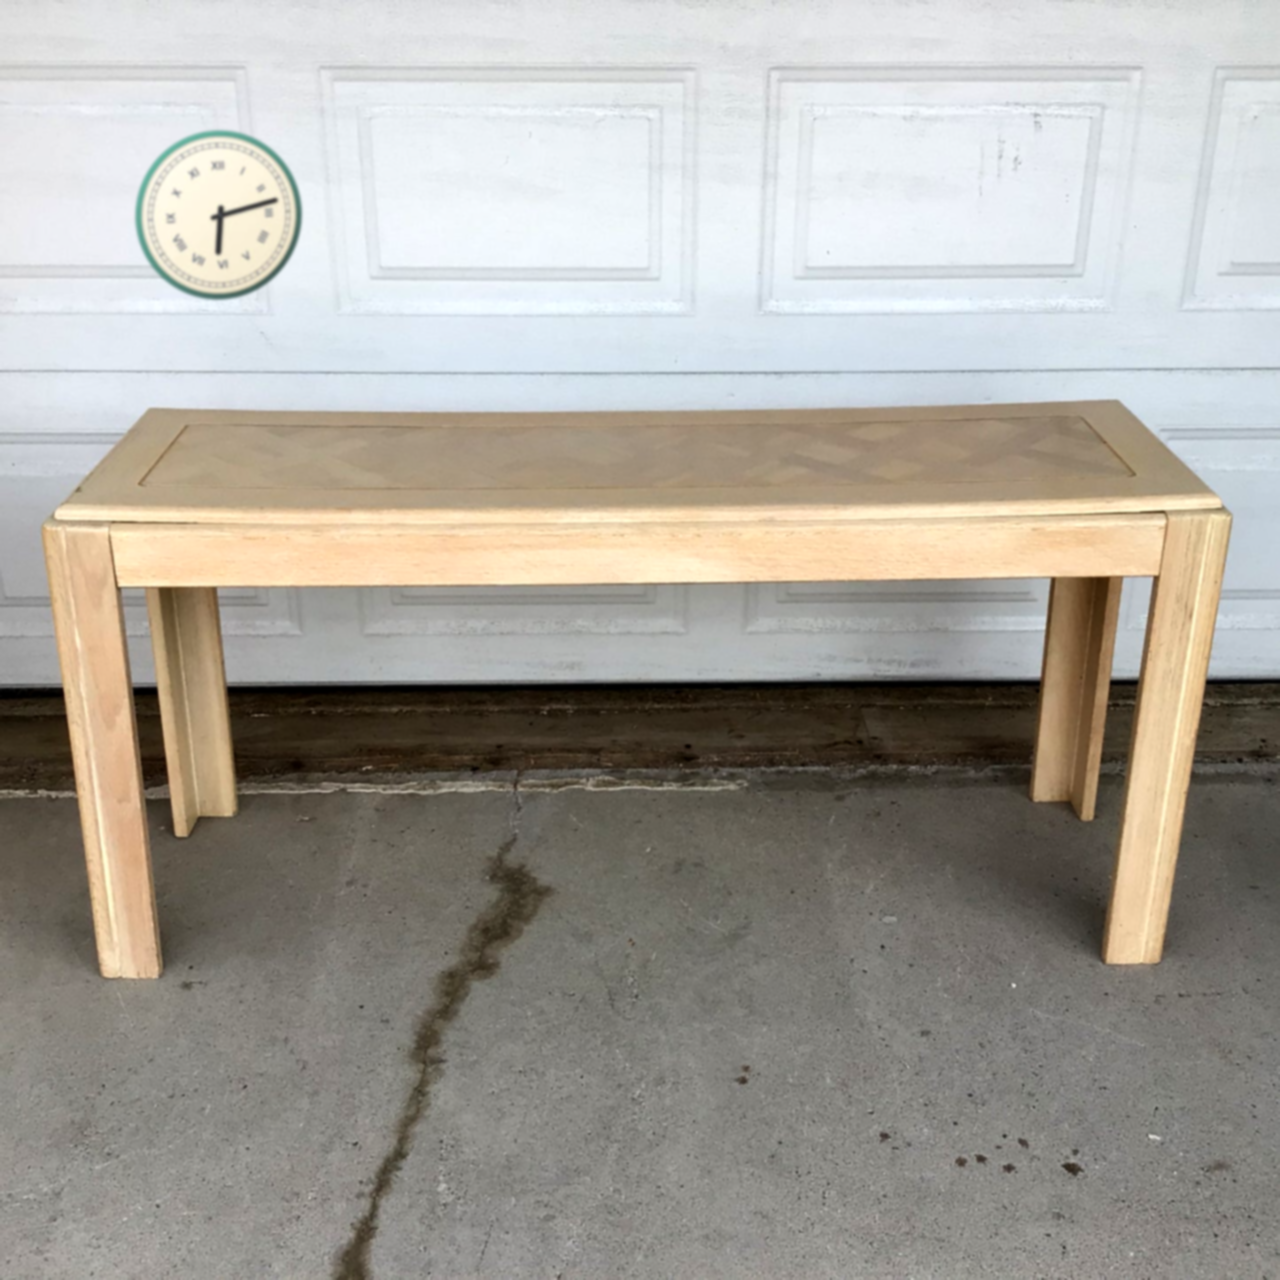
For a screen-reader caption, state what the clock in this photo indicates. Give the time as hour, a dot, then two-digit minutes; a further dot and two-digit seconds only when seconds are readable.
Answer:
6.13
